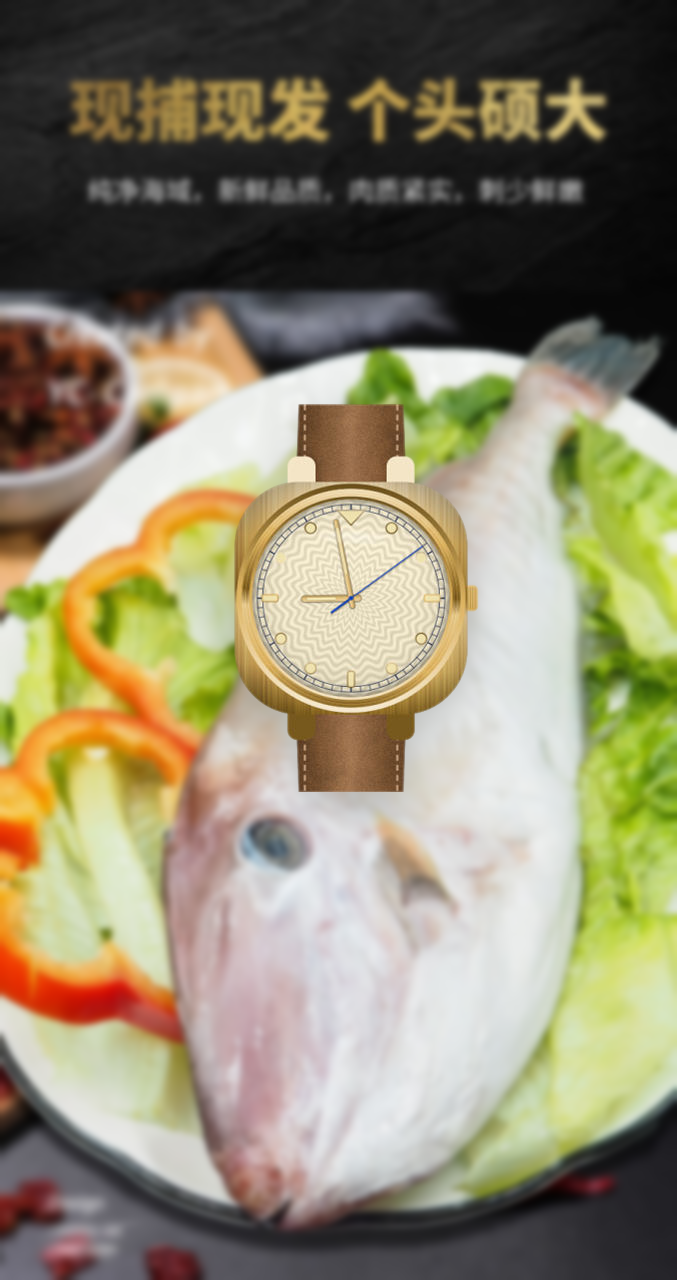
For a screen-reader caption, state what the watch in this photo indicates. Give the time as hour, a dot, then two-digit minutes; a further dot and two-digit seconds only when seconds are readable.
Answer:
8.58.09
